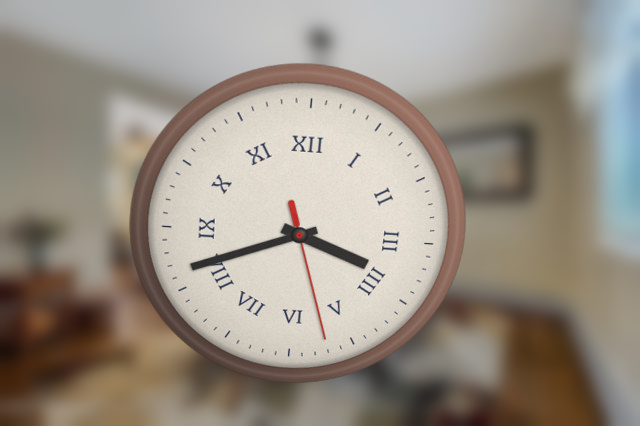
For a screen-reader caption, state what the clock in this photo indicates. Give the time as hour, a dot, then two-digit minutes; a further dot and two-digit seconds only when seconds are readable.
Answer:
3.41.27
